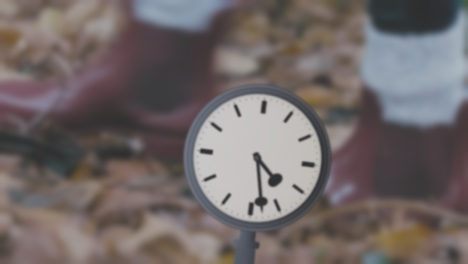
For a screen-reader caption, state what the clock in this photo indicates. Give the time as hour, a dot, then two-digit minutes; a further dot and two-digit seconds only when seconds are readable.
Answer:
4.28
